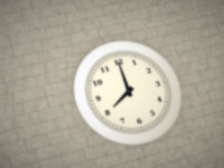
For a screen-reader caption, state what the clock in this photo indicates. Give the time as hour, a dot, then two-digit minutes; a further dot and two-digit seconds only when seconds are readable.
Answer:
8.00
